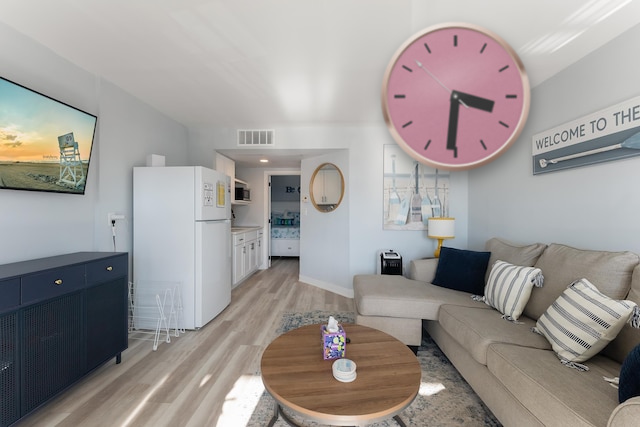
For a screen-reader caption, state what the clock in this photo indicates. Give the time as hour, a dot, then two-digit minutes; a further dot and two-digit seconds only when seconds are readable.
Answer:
3.30.52
